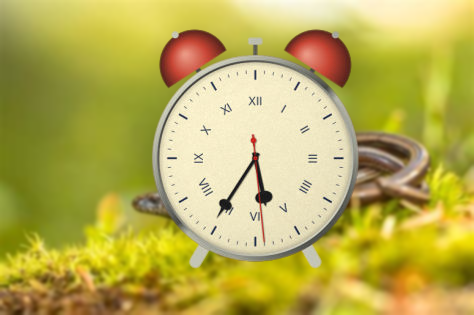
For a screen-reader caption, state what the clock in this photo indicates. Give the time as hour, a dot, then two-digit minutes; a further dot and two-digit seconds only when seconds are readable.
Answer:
5.35.29
